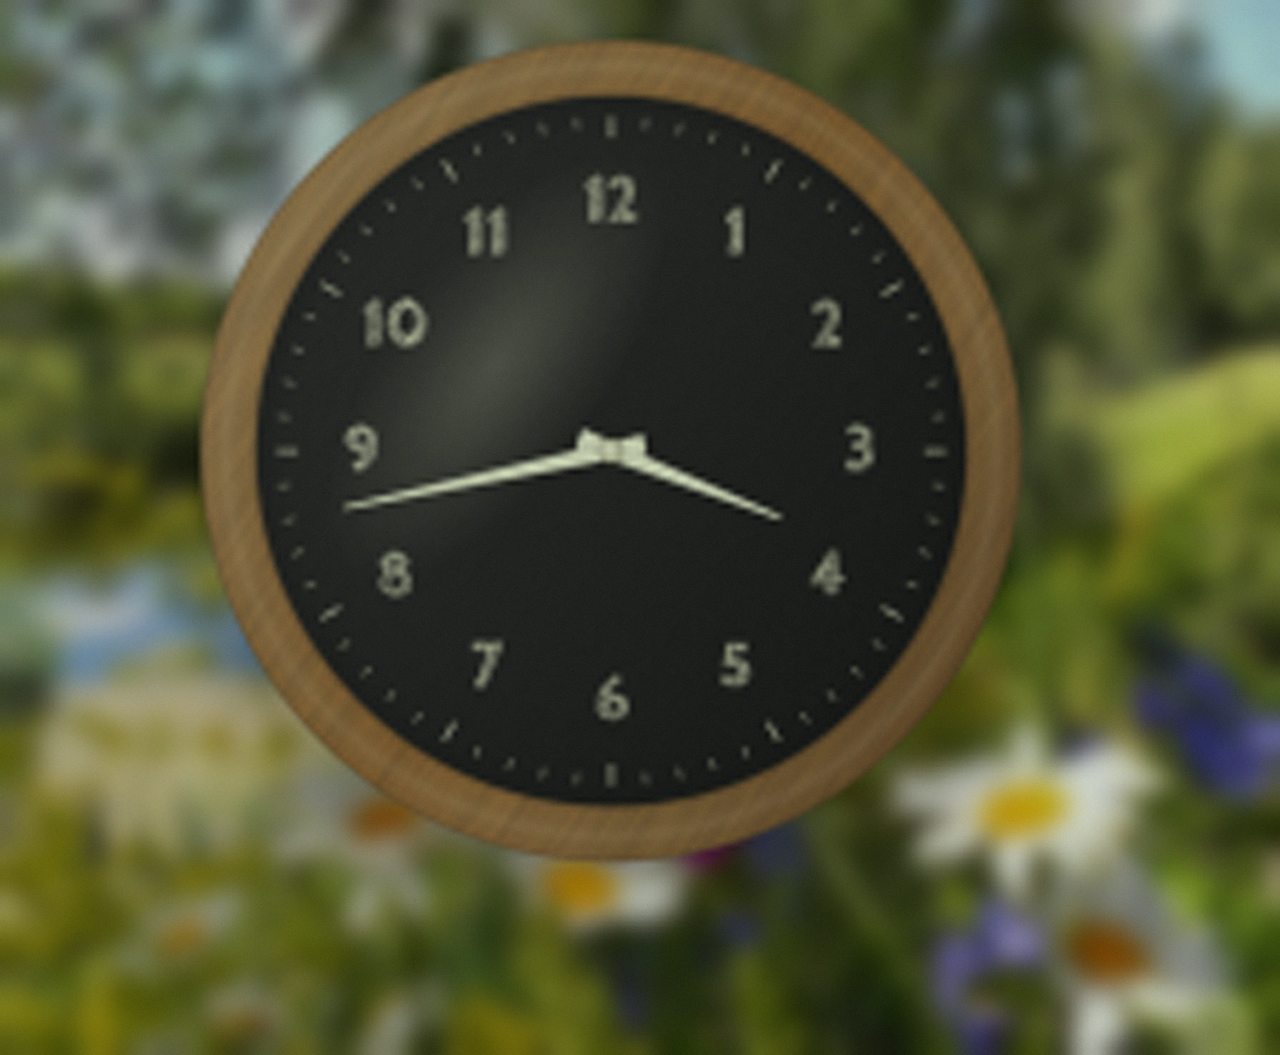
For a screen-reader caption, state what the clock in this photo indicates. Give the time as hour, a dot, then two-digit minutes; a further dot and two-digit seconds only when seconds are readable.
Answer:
3.43
